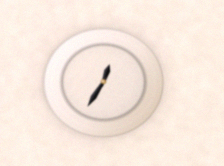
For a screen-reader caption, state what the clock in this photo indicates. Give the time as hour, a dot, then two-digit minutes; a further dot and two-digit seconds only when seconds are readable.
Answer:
12.35
